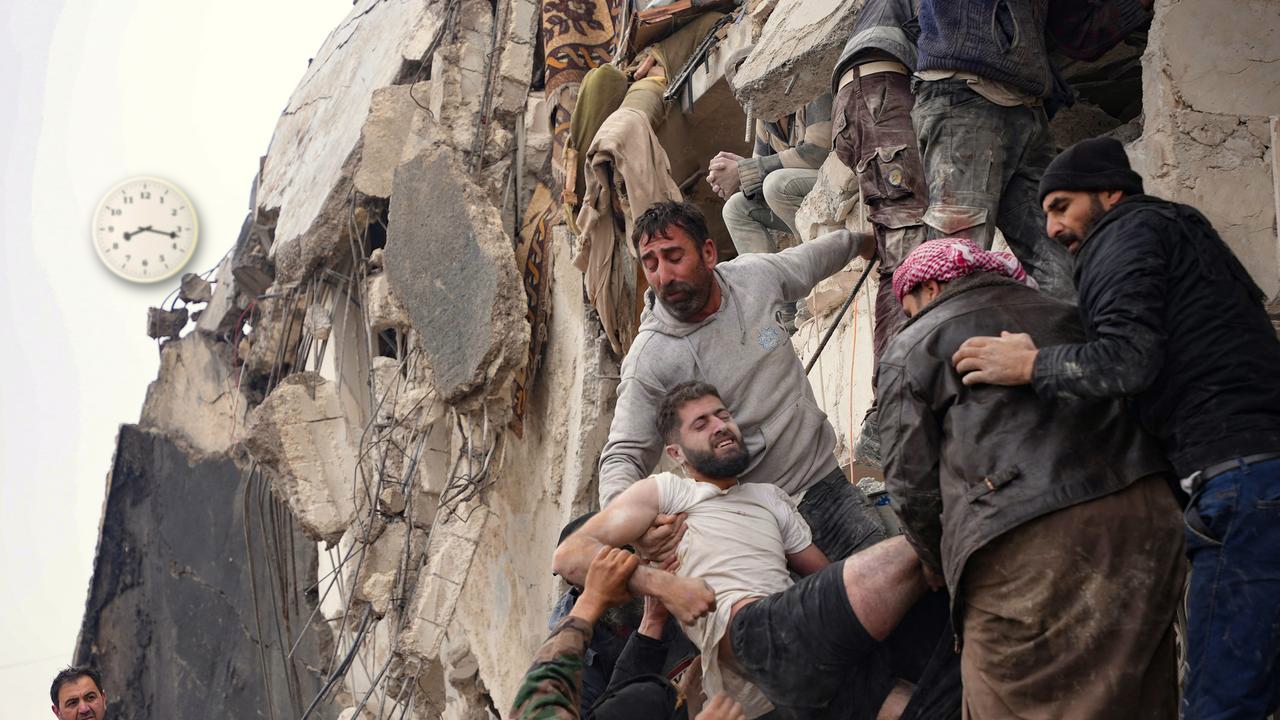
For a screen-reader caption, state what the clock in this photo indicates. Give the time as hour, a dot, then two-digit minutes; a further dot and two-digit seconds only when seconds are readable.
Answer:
8.17
